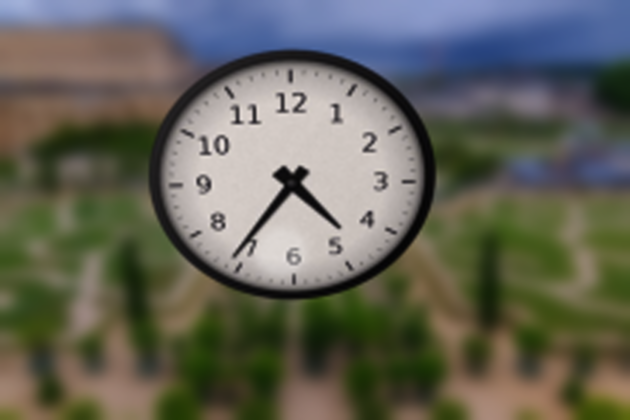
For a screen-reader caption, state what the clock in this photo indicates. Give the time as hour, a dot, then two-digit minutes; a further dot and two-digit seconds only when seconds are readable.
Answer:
4.36
